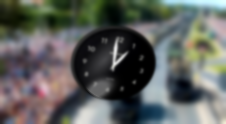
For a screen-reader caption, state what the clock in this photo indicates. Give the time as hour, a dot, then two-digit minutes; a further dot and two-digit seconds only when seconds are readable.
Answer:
12.59
